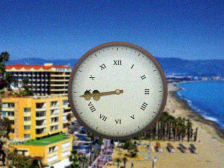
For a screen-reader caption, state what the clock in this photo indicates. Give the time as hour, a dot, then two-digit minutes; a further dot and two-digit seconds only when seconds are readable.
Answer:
8.44
